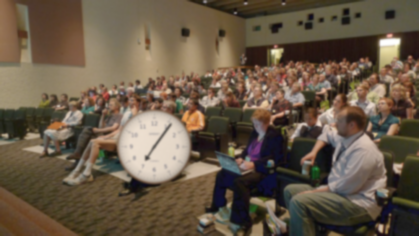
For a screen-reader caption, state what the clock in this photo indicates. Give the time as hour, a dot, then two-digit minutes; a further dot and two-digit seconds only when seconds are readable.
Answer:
7.06
